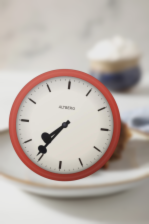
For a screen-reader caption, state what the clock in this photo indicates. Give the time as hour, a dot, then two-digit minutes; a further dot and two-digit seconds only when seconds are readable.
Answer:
7.36
